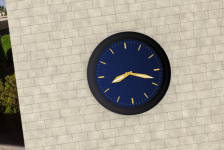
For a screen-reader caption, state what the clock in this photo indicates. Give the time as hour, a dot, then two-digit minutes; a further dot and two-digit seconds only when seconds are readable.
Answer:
8.18
